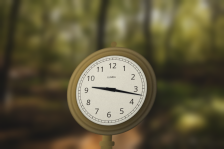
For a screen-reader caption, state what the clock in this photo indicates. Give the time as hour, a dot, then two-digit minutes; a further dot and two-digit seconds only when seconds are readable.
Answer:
9.17
